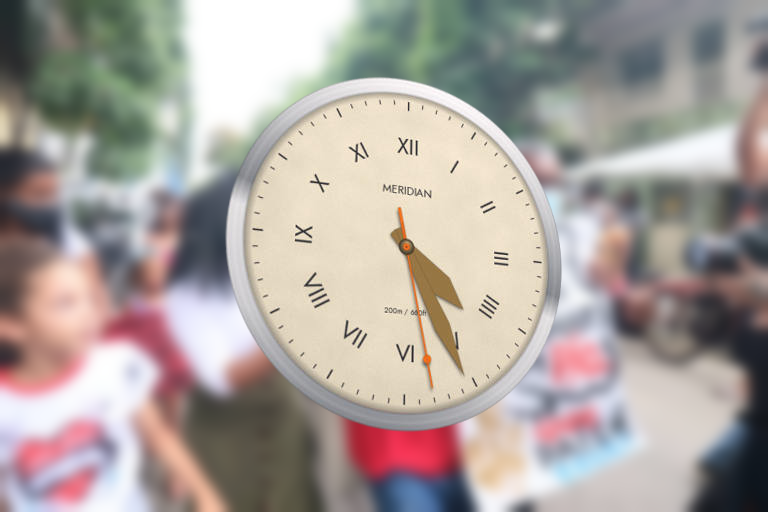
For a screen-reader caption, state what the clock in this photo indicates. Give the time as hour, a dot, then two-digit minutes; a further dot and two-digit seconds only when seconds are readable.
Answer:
4.25.28
